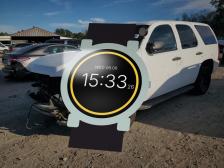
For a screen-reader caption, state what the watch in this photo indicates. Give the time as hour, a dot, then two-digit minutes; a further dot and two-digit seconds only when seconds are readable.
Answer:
15.33
